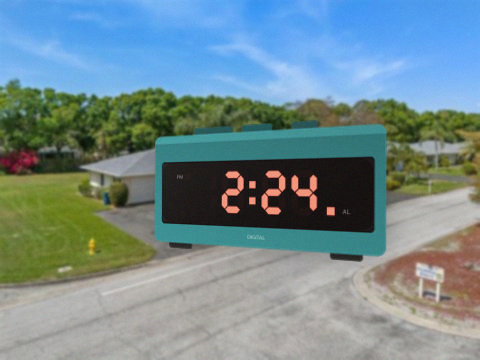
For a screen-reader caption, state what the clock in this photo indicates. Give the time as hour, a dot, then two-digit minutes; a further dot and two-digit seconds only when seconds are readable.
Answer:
2.24
